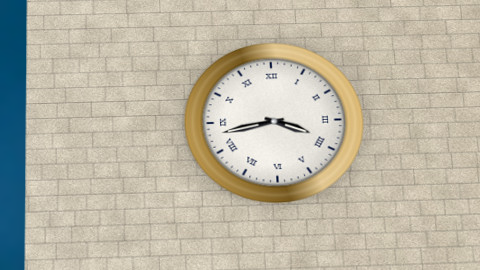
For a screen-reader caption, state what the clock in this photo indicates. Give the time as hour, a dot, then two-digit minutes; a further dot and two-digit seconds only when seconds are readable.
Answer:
3.43
